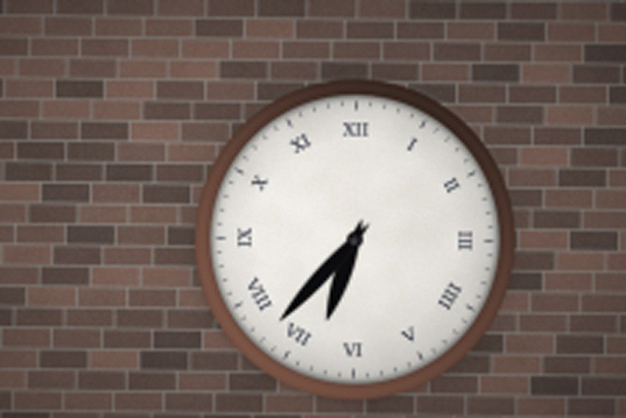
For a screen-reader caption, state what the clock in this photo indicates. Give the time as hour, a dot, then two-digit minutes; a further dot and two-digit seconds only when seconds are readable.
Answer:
6.37
